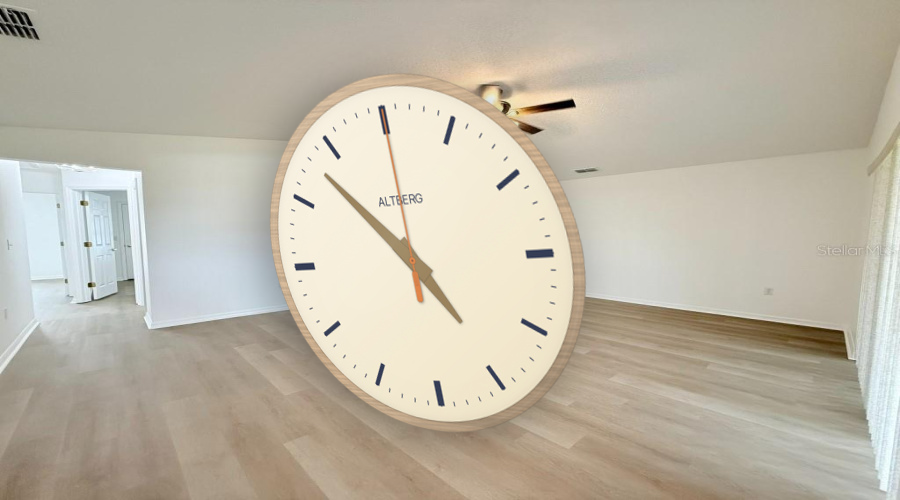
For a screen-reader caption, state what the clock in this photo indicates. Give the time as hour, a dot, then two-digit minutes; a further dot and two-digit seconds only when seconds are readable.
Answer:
4.53.00
